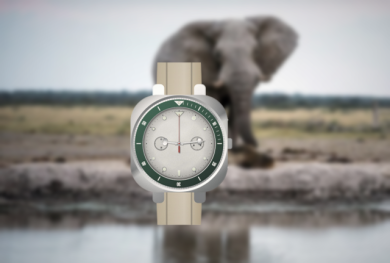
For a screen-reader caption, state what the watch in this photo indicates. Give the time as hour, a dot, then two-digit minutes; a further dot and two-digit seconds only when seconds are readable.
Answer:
9.14
